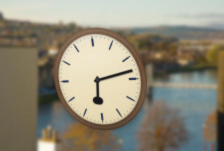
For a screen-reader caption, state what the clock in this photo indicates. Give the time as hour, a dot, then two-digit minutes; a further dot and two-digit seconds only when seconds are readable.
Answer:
6.13
